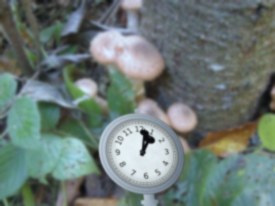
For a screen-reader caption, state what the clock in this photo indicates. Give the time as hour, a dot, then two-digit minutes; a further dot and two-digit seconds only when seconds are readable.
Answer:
1.02
